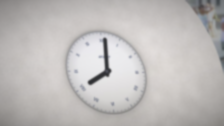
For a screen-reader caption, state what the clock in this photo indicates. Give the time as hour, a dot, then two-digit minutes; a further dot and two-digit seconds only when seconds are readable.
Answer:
8.01
